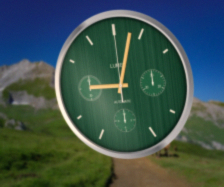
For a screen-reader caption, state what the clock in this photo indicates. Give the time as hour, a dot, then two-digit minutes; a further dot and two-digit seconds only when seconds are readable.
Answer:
9.03
